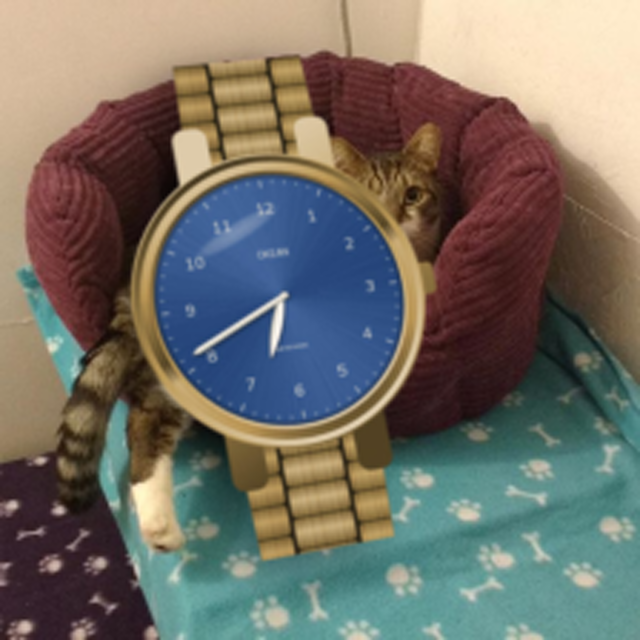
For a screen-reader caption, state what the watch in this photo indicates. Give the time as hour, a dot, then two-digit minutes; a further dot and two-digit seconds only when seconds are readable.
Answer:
6.41
